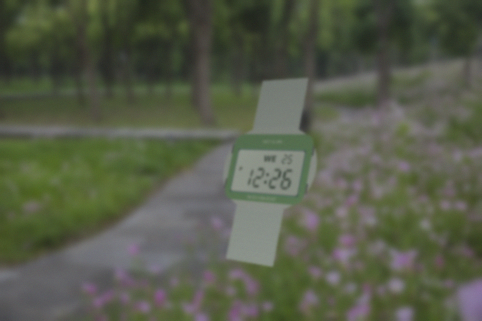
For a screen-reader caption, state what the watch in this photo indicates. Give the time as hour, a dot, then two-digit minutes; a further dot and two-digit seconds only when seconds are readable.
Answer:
12.26
